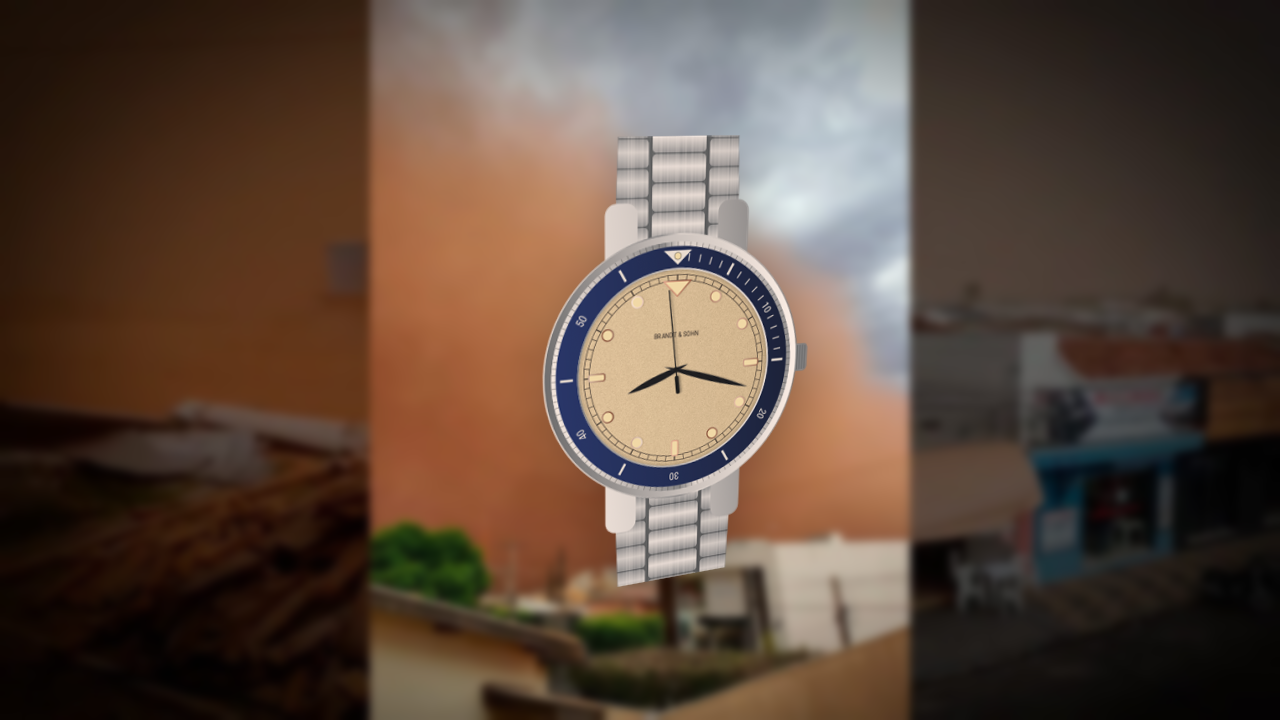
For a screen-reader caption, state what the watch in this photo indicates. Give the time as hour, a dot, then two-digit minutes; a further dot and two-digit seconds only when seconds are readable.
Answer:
8.17.59
